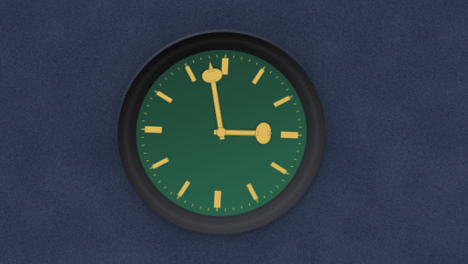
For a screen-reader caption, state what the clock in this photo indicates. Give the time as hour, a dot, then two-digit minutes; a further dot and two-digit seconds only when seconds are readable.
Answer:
2.58
